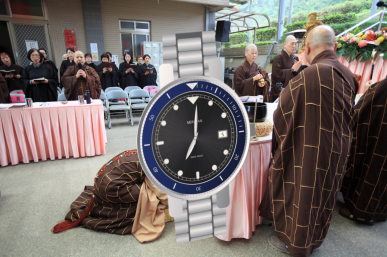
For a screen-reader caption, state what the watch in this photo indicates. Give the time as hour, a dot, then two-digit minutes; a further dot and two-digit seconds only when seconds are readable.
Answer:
7.01
